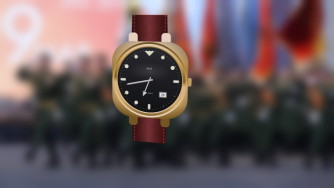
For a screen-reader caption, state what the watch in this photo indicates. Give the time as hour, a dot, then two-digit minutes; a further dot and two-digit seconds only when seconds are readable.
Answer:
6.43
